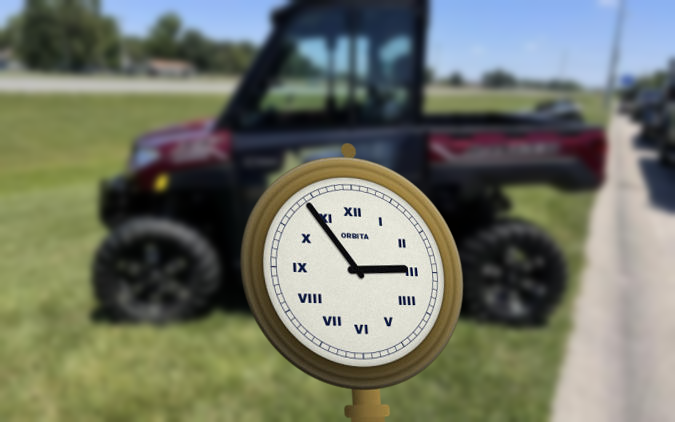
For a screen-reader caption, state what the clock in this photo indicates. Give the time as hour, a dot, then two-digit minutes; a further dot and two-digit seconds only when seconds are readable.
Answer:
2.54
